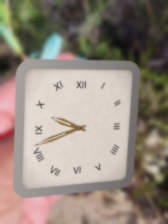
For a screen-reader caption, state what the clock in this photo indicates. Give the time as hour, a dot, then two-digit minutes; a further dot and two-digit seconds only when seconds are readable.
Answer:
9.42
